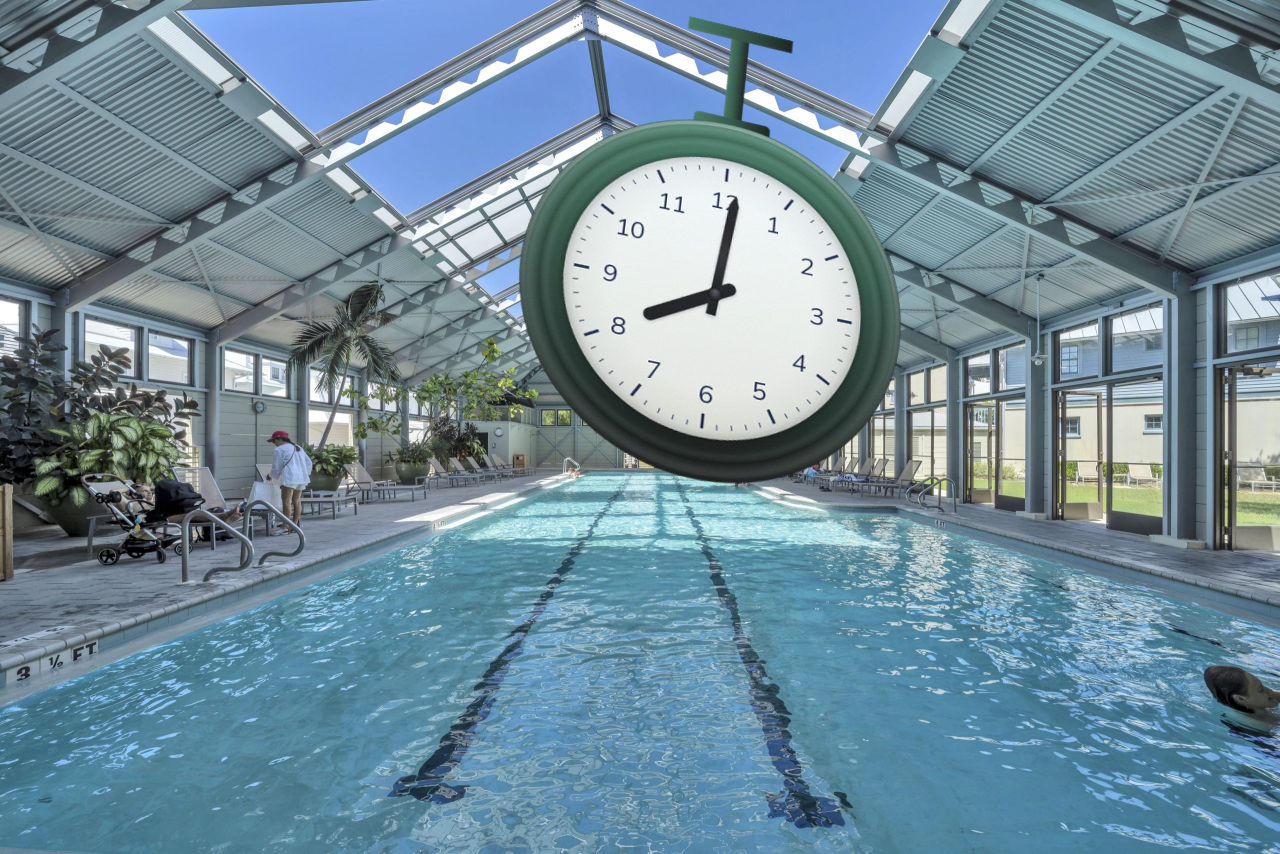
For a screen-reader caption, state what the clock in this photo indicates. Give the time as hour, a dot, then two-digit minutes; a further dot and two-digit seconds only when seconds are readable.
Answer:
8.01
